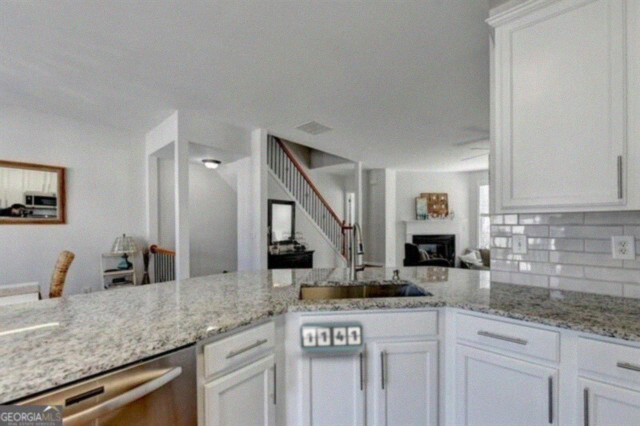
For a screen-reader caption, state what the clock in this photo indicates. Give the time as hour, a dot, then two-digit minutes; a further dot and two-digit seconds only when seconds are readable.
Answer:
11.41
